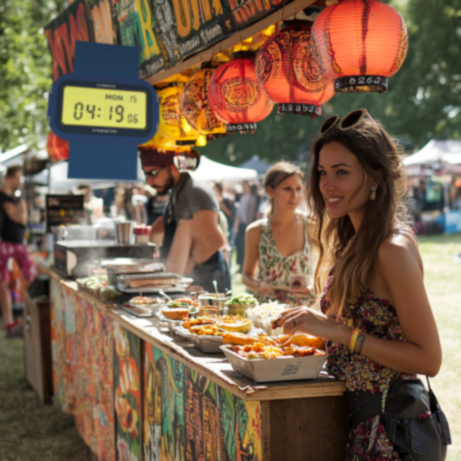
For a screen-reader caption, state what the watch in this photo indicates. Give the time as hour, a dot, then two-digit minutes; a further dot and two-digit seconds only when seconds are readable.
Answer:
4.19
